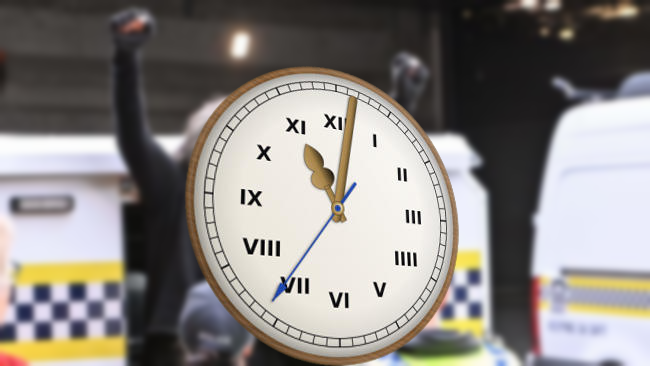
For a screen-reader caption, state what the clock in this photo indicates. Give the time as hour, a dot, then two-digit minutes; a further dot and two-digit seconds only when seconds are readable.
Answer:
11.01.36
